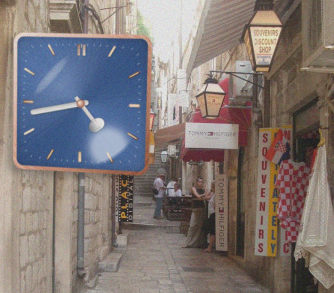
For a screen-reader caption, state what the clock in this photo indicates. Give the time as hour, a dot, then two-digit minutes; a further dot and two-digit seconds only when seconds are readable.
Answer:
4.43
